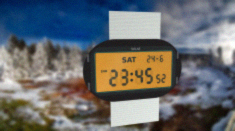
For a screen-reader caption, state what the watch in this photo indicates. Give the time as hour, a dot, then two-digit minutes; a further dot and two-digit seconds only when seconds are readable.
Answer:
23.45.52
